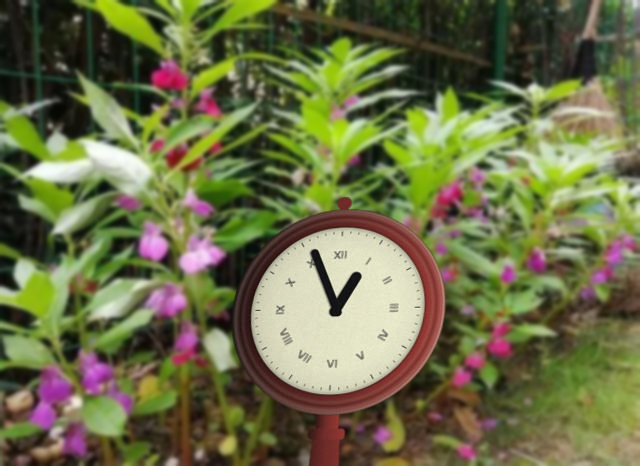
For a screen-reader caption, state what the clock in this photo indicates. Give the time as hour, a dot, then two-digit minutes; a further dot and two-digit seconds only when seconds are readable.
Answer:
12.56
